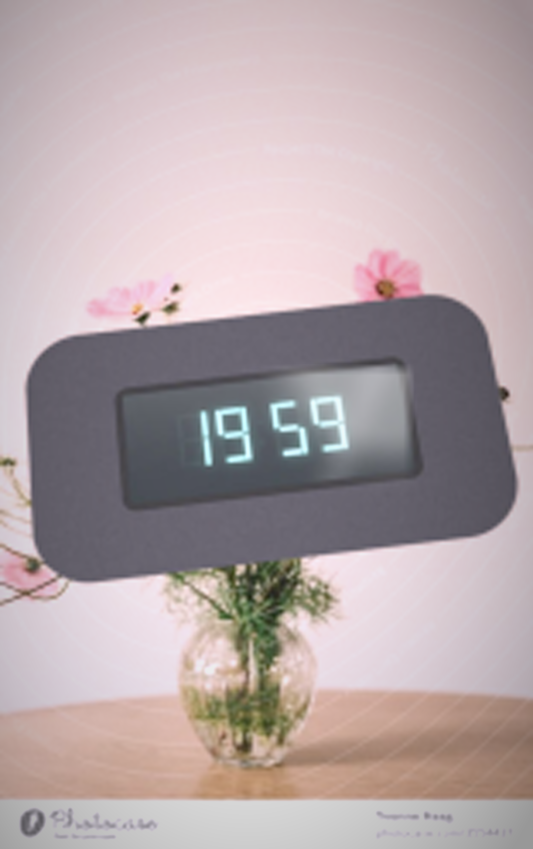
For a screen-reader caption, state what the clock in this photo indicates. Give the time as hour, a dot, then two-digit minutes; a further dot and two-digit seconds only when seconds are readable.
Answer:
19.59
